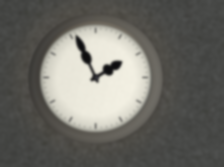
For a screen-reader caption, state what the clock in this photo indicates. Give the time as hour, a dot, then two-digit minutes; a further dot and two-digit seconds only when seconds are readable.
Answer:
1.56
